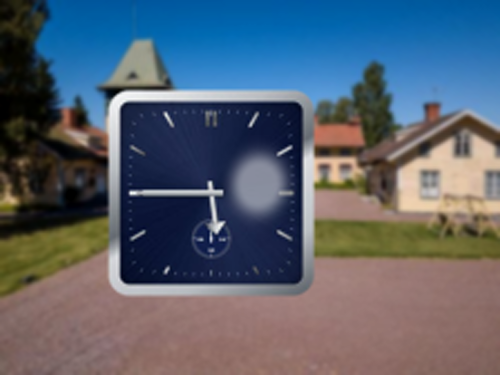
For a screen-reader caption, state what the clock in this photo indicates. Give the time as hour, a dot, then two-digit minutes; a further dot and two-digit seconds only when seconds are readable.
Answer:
5.45
